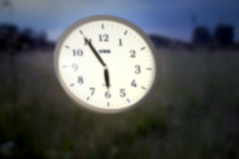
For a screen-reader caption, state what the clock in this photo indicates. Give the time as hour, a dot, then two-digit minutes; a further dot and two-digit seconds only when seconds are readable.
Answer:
5.55
